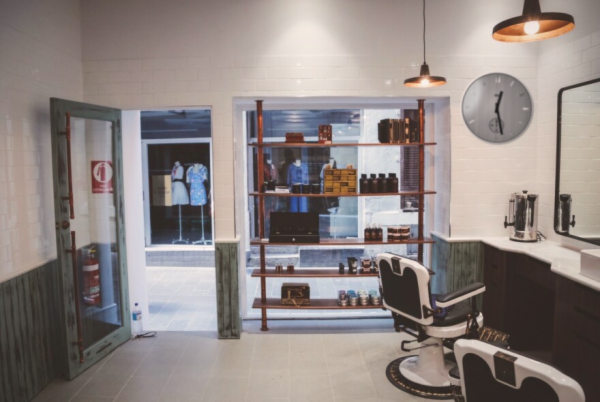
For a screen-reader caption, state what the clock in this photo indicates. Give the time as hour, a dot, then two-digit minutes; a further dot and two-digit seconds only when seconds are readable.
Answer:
12.28
